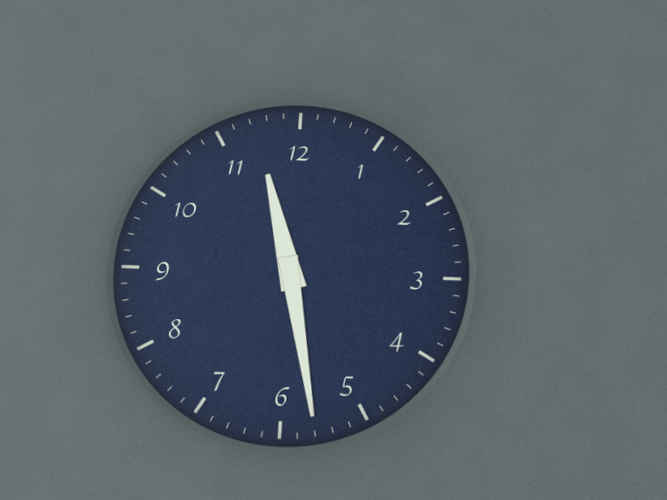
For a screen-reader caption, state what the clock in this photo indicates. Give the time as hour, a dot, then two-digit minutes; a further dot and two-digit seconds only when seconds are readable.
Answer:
11.28
